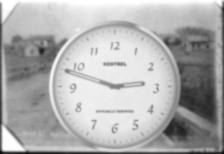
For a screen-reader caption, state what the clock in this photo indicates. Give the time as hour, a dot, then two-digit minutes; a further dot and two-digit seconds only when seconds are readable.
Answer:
2.48
